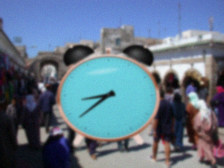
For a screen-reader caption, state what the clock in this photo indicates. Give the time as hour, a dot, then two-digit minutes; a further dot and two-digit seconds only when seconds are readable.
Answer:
8.38
